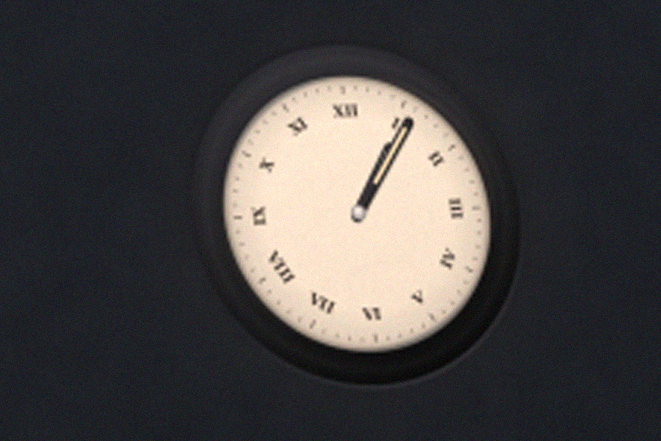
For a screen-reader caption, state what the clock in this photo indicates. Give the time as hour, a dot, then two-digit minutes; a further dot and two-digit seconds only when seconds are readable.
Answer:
1.06
